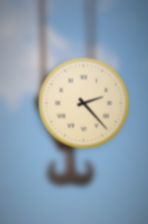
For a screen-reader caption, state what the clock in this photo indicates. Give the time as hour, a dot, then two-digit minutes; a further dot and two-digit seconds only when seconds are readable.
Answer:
2.23
